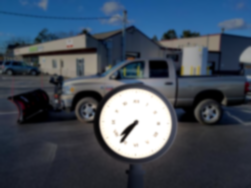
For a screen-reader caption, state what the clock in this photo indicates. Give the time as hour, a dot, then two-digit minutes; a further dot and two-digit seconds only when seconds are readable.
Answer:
7.36
